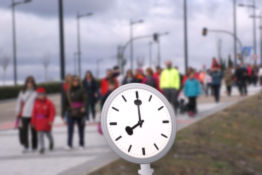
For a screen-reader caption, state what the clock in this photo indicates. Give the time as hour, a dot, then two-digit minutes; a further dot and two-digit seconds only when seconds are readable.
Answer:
8.00
